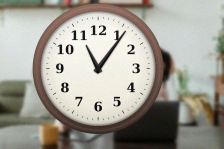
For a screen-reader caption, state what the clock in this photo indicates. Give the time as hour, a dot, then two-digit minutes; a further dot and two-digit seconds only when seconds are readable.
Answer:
11.06
